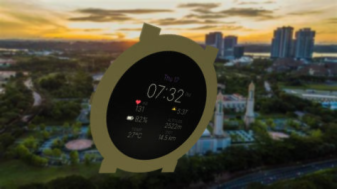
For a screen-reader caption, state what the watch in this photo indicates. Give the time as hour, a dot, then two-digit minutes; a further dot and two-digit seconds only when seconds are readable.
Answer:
7.32
